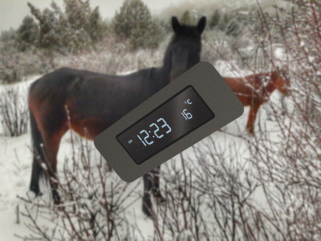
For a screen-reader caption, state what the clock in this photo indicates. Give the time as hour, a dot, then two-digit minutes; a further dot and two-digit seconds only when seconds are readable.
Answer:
12.23
